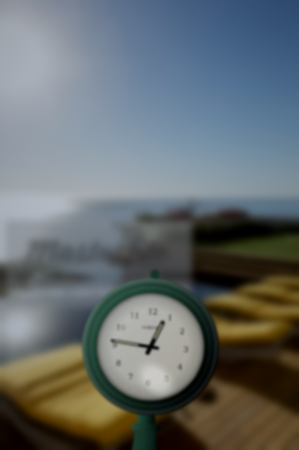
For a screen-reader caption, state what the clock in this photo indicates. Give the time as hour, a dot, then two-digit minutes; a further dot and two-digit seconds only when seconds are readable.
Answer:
12.46
